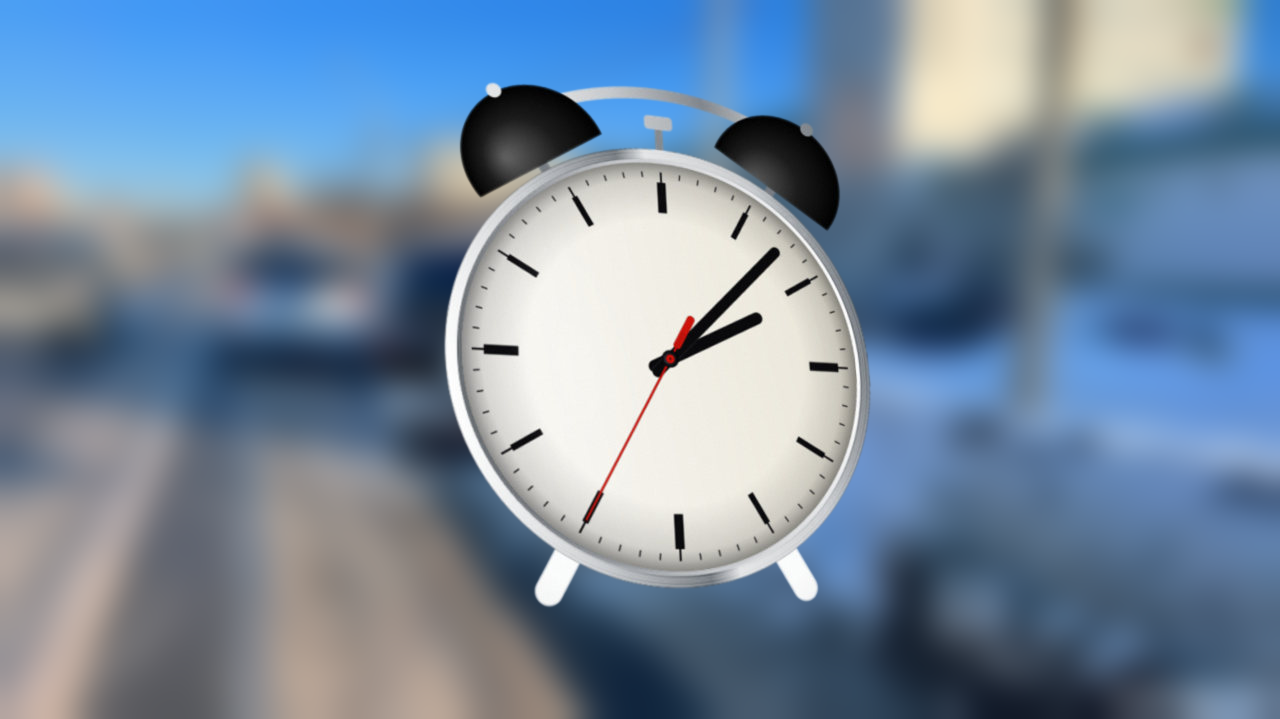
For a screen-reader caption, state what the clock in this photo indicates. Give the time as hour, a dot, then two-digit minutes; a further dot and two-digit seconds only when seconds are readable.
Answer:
2.07.35
